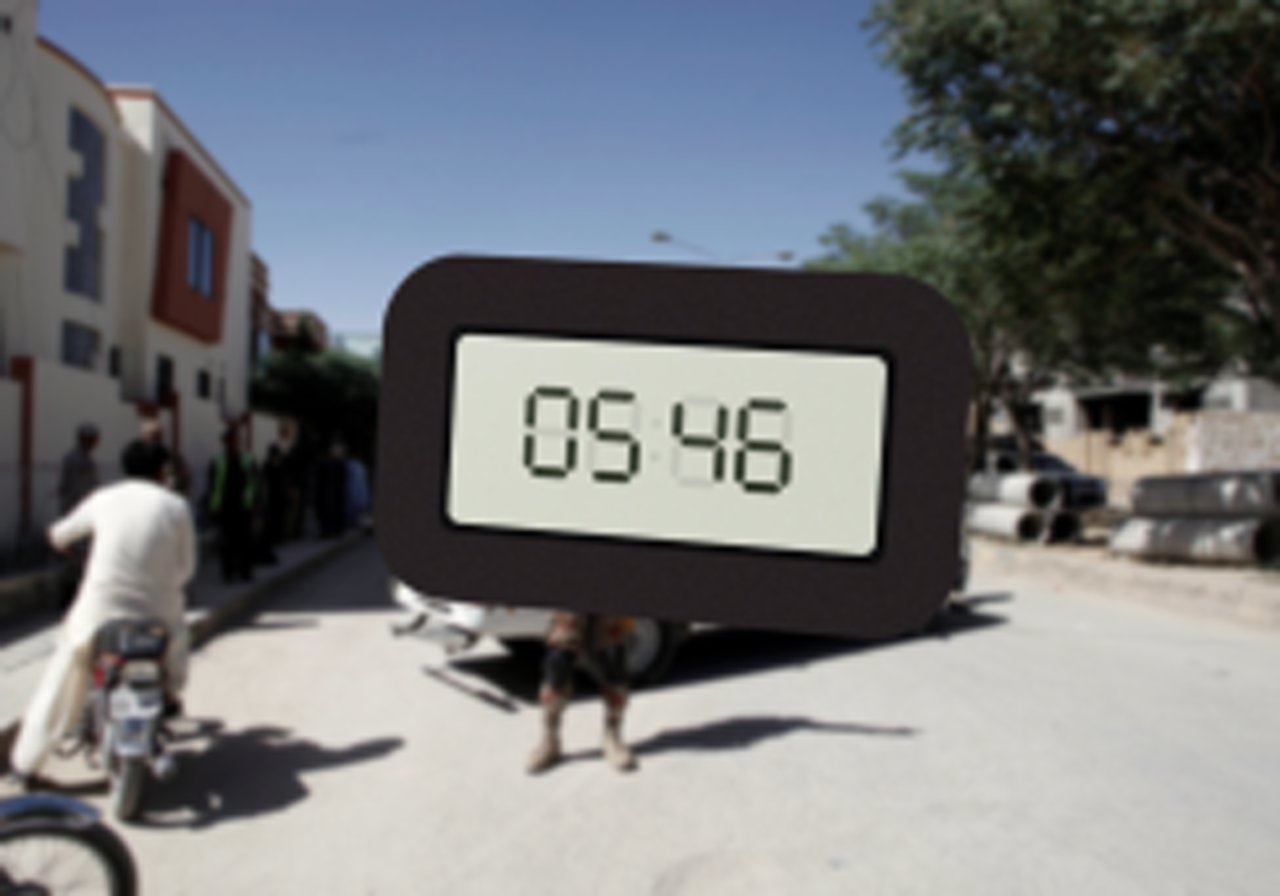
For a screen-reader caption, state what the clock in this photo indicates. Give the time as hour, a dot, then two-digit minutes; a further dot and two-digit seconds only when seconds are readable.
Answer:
5.46
